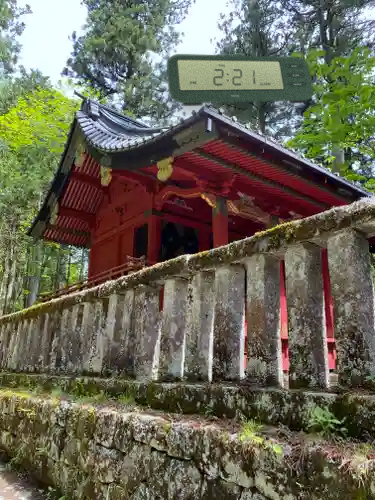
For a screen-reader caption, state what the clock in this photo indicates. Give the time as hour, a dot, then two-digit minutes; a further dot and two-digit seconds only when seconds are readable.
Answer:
2.21
